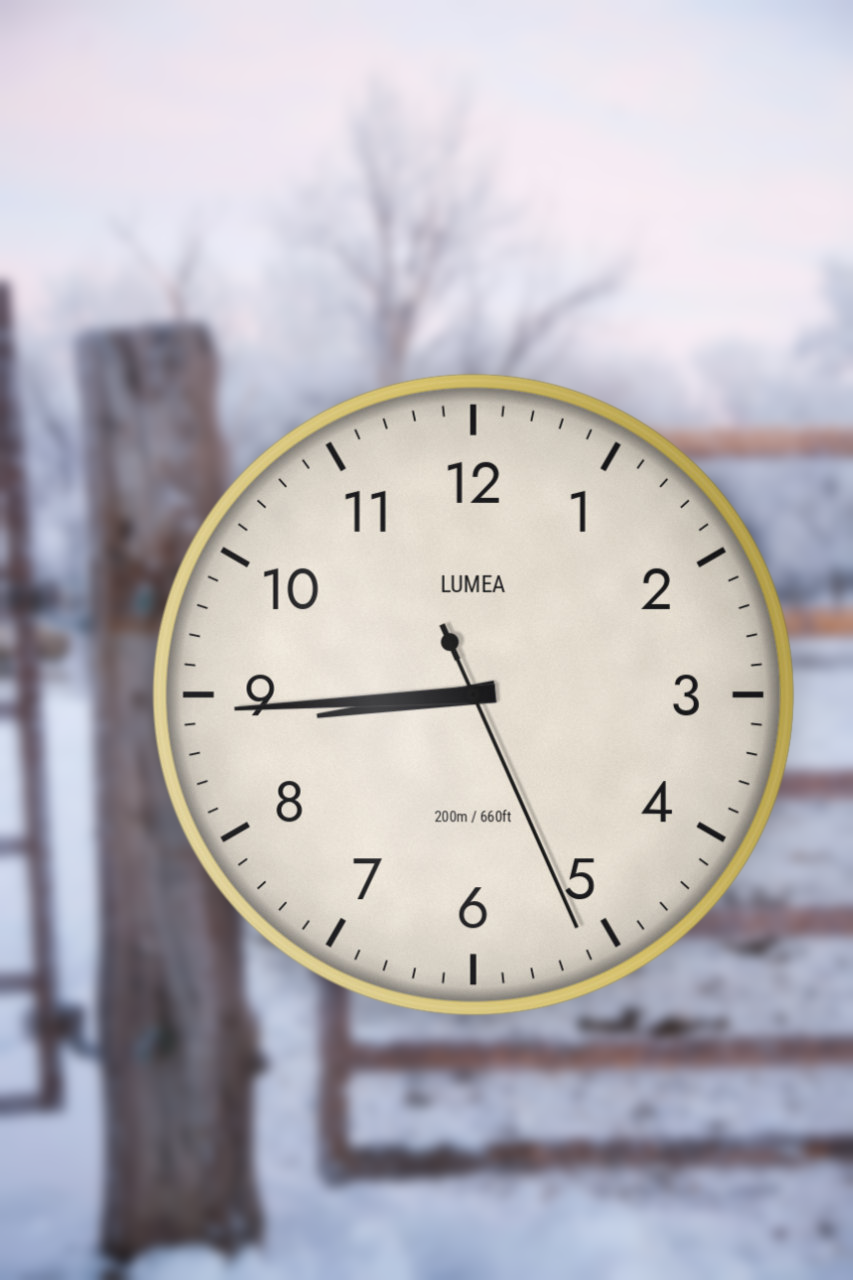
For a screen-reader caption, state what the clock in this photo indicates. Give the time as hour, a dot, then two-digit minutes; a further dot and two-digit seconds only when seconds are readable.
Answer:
8.44.26
